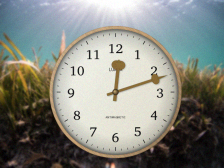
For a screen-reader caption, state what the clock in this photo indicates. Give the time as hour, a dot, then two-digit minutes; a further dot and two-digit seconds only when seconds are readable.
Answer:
12.12
